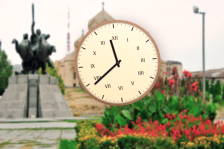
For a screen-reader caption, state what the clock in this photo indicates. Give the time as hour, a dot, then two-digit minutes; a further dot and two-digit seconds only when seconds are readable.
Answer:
11.39
